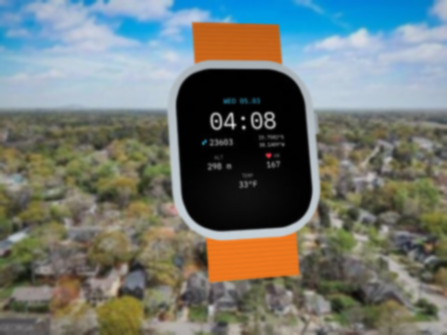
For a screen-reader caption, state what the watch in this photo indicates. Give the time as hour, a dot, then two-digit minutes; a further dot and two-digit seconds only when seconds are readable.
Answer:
4.08
